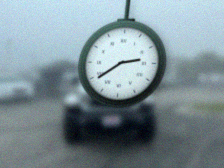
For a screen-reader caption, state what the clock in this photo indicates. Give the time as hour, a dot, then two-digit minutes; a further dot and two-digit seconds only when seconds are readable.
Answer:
2.39
